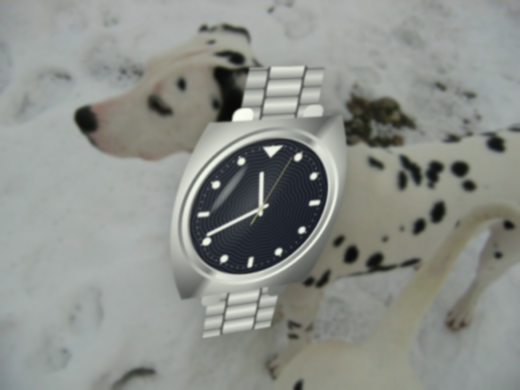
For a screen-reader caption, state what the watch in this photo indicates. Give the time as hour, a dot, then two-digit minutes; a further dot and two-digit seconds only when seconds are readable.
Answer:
11.41.04
